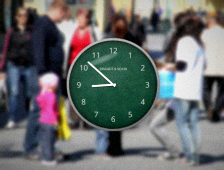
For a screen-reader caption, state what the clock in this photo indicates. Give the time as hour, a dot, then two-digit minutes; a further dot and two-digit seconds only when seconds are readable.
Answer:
8.52
